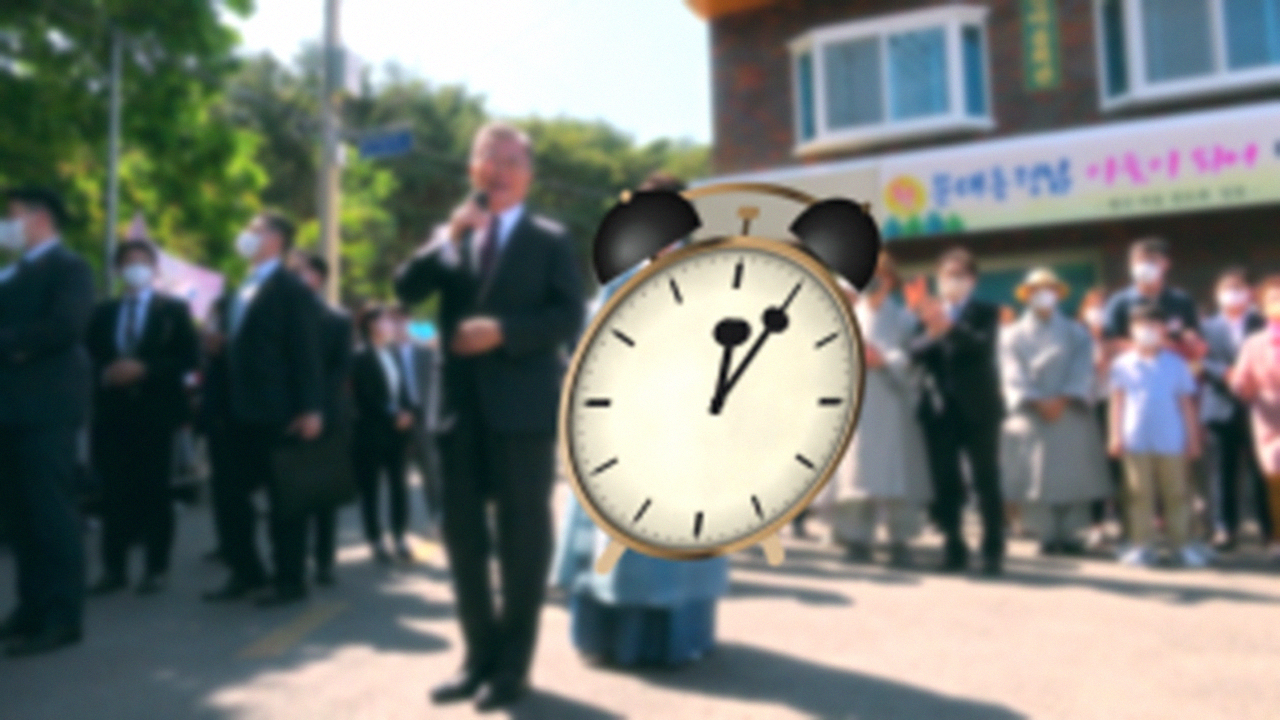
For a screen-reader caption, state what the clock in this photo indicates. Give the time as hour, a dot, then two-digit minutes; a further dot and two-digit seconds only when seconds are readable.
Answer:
12.05
